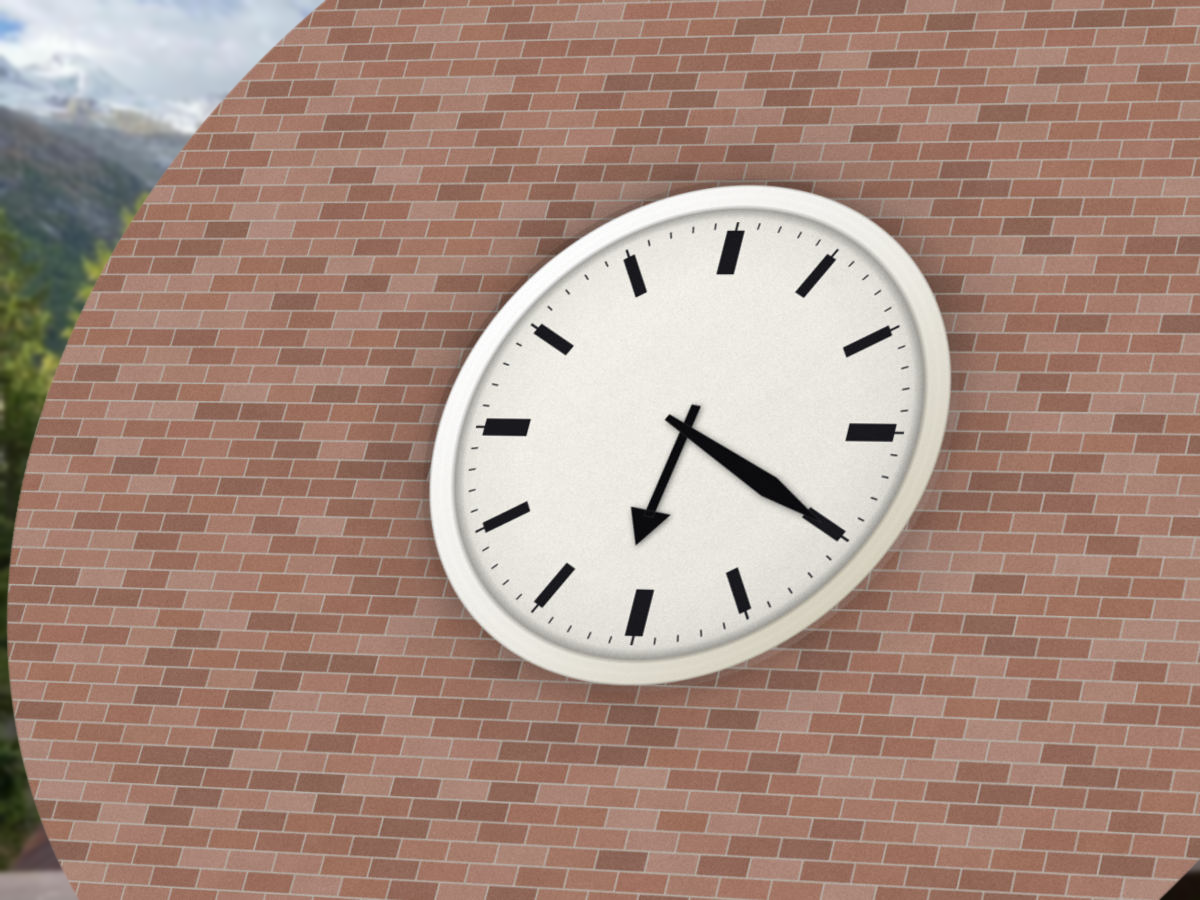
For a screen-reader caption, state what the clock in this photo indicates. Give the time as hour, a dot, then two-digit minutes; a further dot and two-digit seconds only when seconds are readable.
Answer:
6.20
